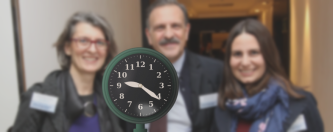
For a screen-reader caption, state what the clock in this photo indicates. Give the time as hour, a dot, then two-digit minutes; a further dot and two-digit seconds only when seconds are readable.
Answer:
9.21
